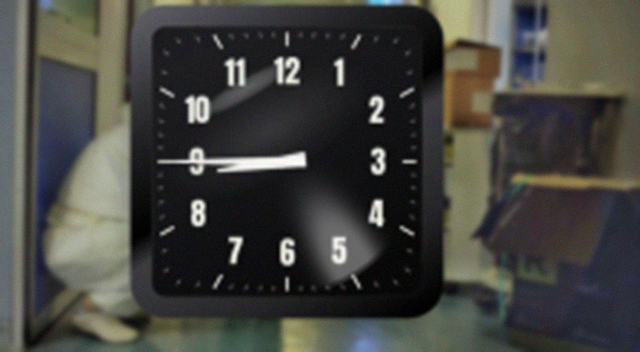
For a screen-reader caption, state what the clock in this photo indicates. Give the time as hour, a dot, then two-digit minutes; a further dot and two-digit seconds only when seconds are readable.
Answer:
8.45
